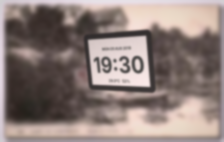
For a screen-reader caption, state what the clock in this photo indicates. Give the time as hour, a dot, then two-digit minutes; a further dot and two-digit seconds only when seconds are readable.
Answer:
19.30
